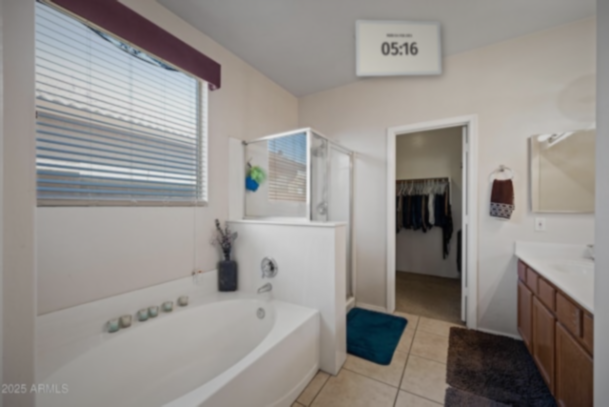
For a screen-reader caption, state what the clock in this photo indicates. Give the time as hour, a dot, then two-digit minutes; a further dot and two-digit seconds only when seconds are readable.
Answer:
5.16
